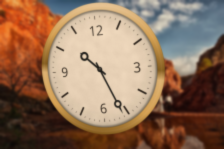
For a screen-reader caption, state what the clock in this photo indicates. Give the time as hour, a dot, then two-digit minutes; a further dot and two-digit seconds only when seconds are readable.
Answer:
10.26
